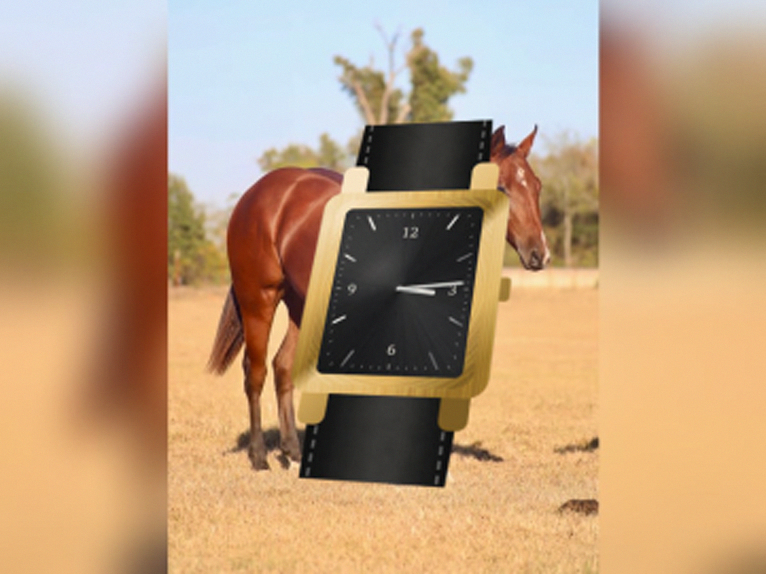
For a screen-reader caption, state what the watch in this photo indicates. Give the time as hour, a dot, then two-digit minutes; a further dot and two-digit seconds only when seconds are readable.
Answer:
3.14
